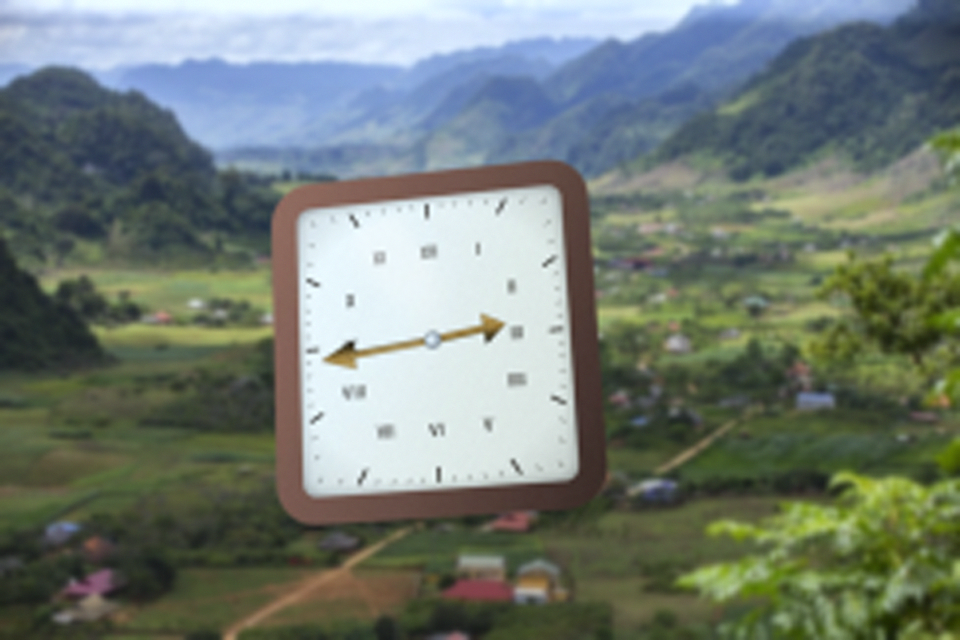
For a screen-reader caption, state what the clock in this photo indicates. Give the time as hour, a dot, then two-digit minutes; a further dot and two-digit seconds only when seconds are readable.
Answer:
2.44
